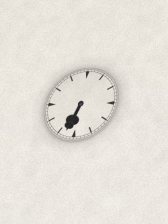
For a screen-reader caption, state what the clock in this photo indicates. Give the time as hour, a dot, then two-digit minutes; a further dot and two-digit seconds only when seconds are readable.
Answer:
6.33
